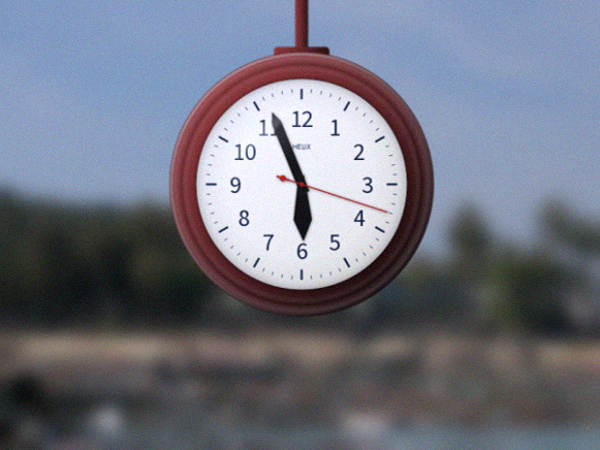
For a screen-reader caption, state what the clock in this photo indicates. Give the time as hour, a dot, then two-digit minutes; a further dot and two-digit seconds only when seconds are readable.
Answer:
5.56.18
